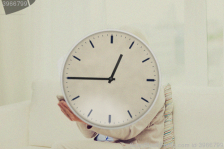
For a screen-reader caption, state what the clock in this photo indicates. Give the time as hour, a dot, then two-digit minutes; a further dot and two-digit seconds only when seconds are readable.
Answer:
12.45
